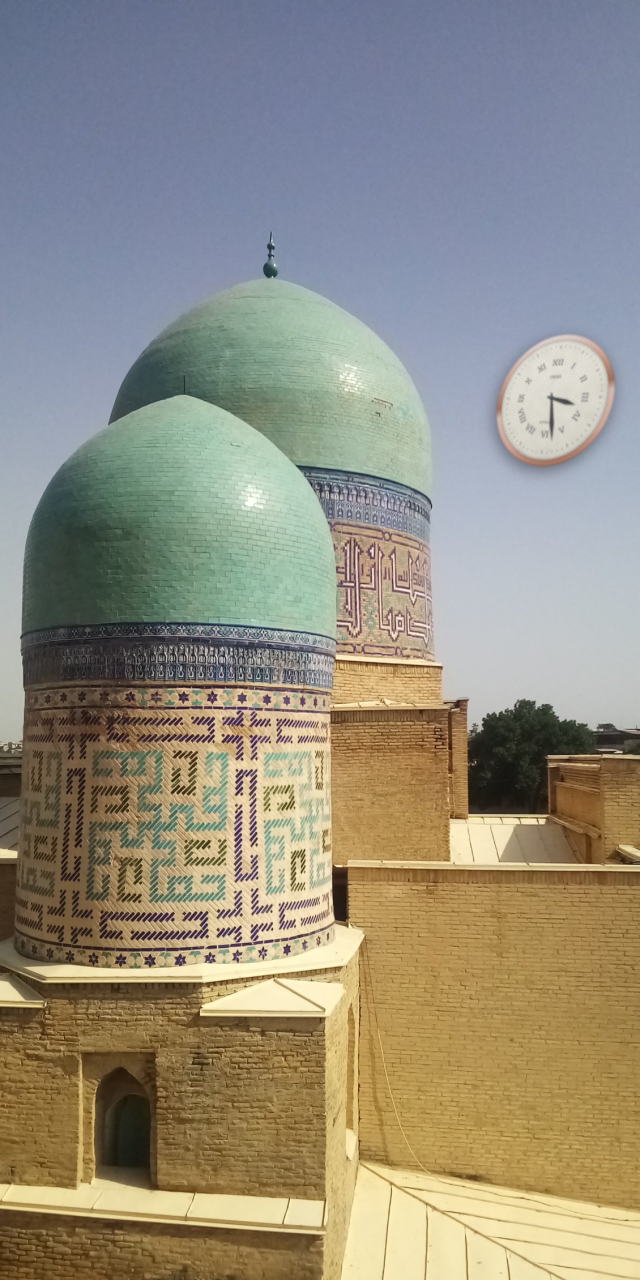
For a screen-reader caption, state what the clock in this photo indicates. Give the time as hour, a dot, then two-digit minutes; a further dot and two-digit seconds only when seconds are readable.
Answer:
3.28
